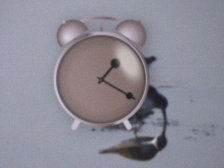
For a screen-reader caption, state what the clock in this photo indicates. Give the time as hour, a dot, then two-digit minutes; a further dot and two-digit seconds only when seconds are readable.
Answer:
1.20
